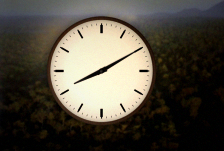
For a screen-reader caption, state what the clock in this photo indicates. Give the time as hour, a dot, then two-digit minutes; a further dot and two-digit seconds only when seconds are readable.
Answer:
8.10
